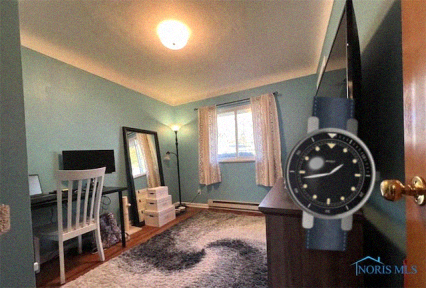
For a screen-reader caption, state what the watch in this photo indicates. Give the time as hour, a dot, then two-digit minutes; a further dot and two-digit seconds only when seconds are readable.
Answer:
1.43
